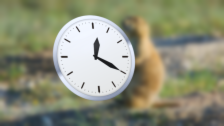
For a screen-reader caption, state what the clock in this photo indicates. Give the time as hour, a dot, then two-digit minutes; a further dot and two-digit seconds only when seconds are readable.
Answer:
12.20
